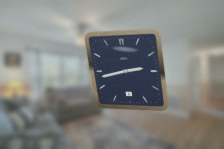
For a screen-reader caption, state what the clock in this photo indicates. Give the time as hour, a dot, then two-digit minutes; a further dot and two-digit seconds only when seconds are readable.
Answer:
2.43
